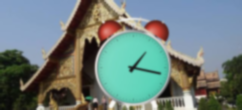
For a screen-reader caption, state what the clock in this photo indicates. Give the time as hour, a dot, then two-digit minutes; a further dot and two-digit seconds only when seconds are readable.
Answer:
1.17
